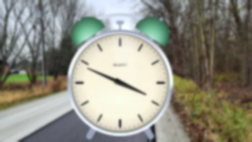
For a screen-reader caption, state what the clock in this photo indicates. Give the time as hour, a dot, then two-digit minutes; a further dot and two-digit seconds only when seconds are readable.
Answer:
3.49
